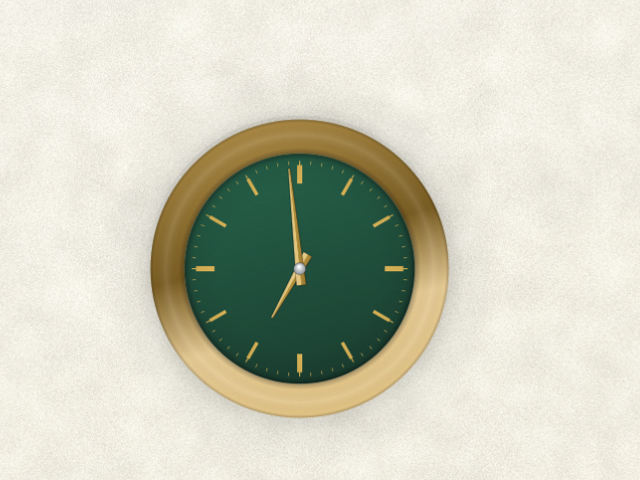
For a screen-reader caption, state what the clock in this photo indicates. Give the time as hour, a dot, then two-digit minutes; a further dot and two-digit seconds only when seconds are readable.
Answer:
6.59
